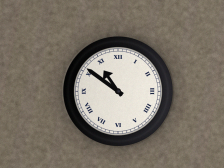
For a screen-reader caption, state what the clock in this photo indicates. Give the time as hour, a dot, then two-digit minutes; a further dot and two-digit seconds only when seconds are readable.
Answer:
10.51
